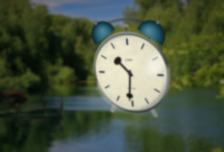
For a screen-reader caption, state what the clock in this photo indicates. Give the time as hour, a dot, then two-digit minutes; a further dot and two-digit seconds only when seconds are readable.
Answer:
10.31
